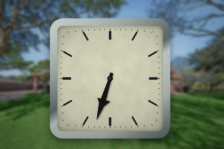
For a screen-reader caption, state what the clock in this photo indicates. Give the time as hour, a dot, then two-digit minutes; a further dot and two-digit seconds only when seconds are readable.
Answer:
6.33
